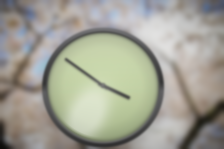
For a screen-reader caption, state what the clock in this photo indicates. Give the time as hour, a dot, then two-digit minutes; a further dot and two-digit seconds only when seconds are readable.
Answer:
3.51
